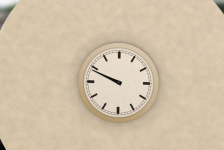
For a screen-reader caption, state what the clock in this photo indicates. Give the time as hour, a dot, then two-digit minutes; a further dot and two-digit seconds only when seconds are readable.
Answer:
9.49
